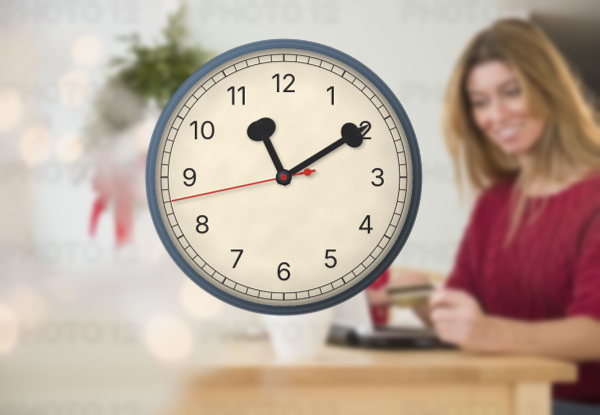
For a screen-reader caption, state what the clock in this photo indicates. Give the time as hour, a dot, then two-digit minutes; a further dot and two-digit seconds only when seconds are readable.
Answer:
11.09.43
